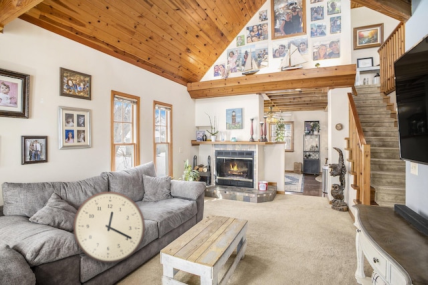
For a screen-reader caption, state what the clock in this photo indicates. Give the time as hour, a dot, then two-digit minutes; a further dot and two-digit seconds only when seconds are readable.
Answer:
12.19
